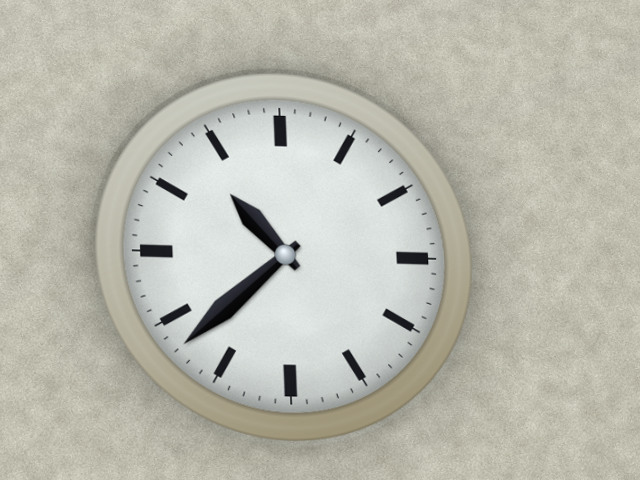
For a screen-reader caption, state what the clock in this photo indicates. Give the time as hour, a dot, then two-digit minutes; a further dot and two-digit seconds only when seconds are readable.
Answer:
10.38
